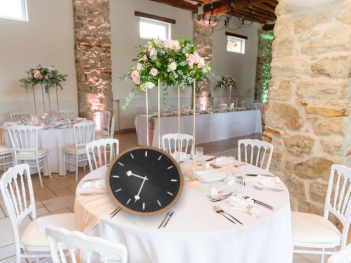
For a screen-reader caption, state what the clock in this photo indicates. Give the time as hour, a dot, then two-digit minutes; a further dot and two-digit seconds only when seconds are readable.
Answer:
9.33
